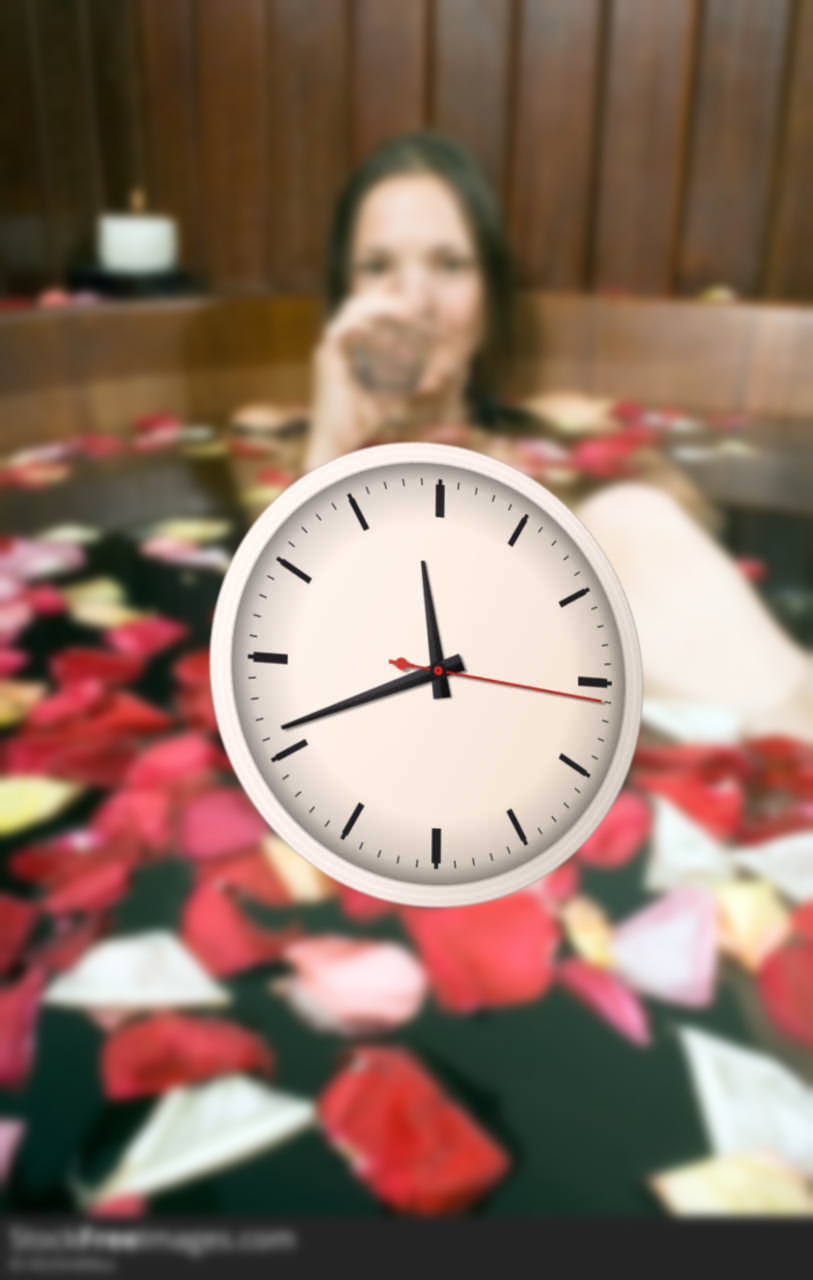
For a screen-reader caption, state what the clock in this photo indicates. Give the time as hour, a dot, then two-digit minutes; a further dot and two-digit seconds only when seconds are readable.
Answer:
11.41.16
